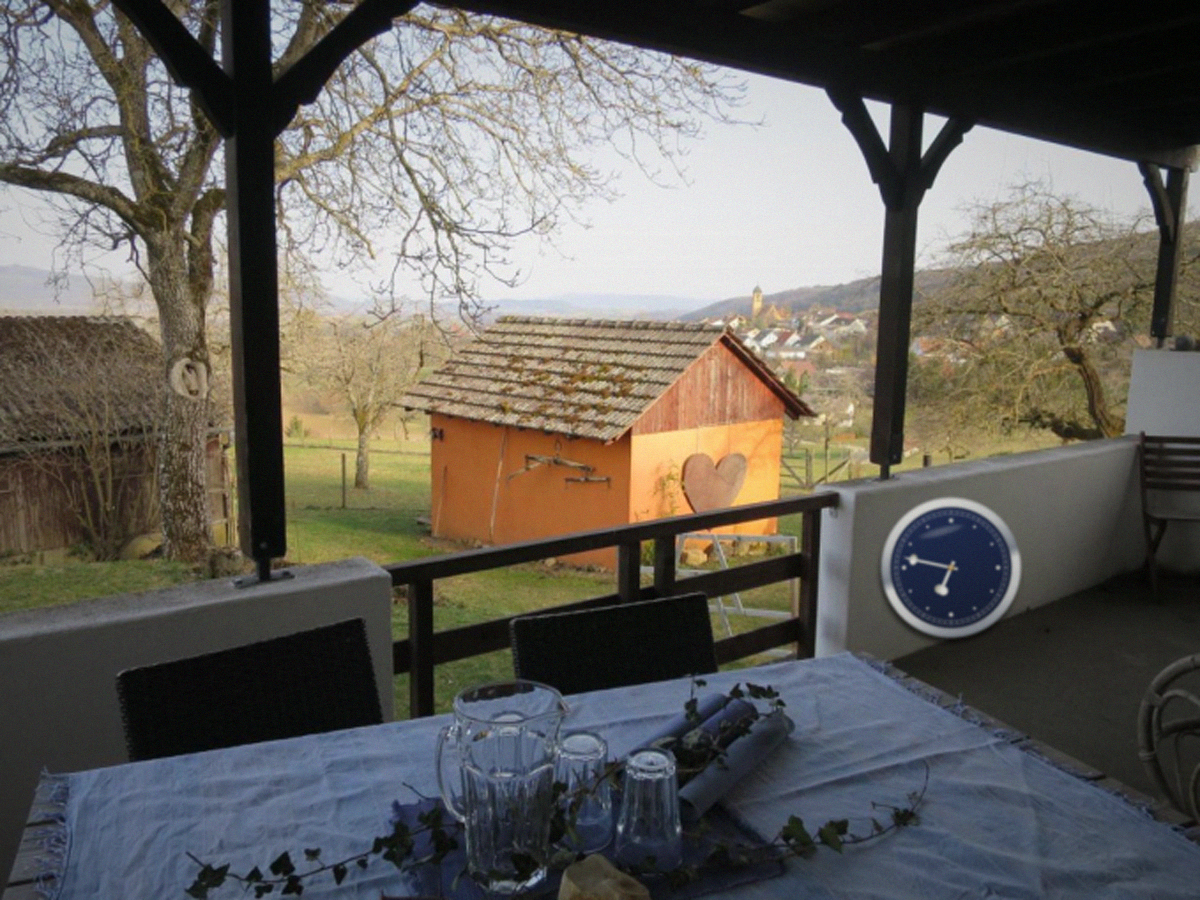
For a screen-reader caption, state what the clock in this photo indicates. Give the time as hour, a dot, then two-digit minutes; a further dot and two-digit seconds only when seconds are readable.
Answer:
6.47
